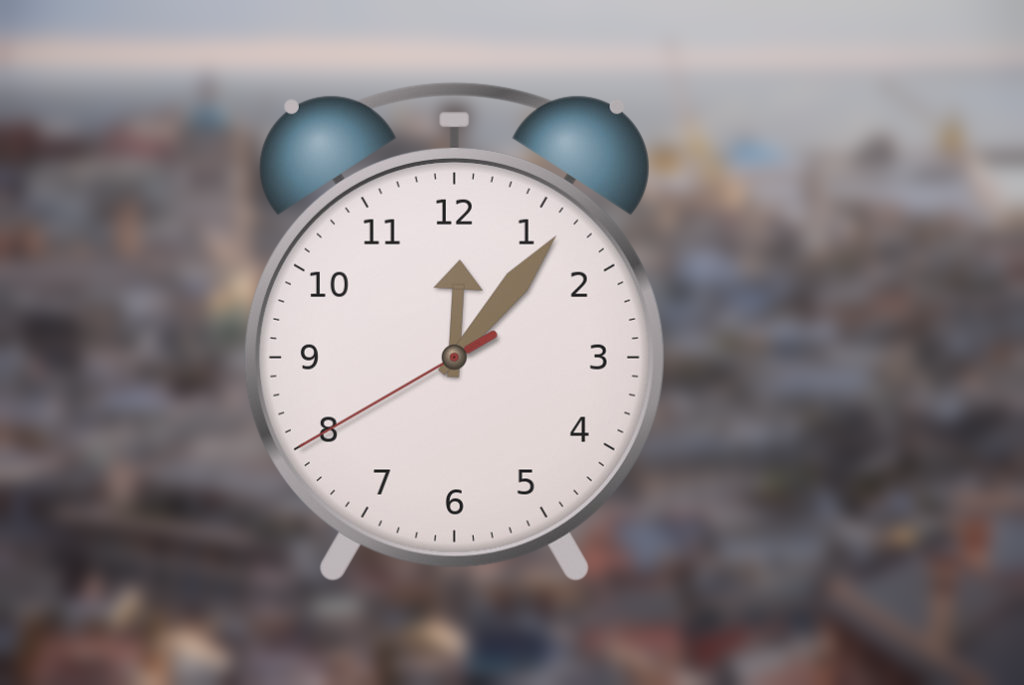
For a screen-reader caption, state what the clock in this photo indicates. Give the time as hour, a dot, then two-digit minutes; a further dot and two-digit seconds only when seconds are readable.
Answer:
12.06.40
